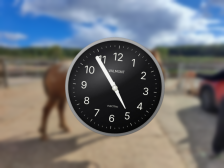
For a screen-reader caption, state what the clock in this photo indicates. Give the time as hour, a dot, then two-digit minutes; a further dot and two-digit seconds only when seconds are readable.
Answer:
4.54
